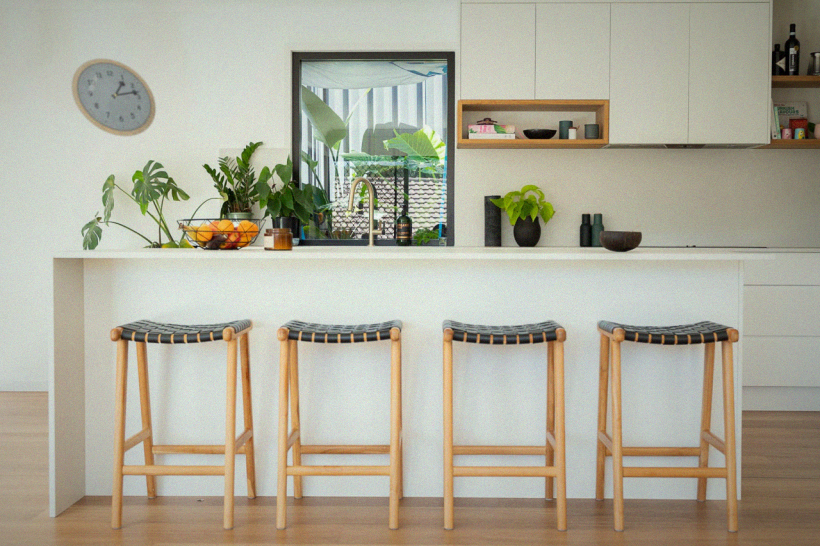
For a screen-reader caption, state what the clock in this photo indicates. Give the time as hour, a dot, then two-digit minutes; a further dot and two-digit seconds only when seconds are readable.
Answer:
1.13
